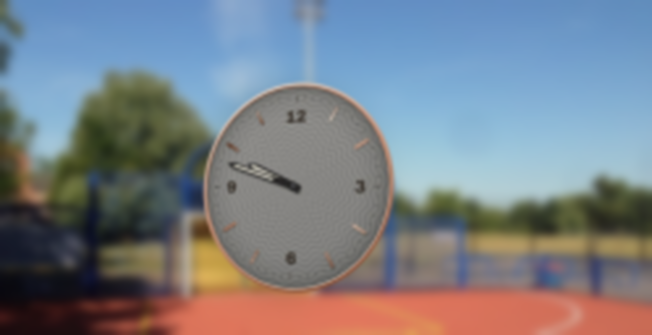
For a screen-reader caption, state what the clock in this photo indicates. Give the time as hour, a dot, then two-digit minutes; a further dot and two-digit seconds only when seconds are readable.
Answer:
9.48
